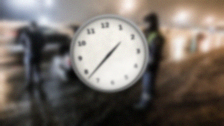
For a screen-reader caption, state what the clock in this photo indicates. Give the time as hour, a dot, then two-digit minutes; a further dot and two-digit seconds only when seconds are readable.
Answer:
1.38
